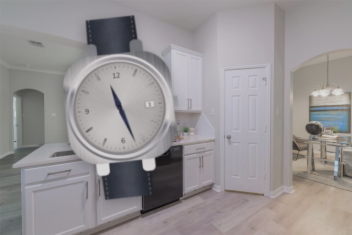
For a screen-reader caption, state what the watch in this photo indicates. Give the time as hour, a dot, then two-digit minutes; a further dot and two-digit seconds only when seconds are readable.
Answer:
11.27
